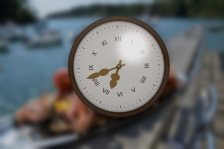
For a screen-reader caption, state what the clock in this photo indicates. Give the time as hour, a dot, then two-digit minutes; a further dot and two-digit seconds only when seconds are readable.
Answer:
6.42
